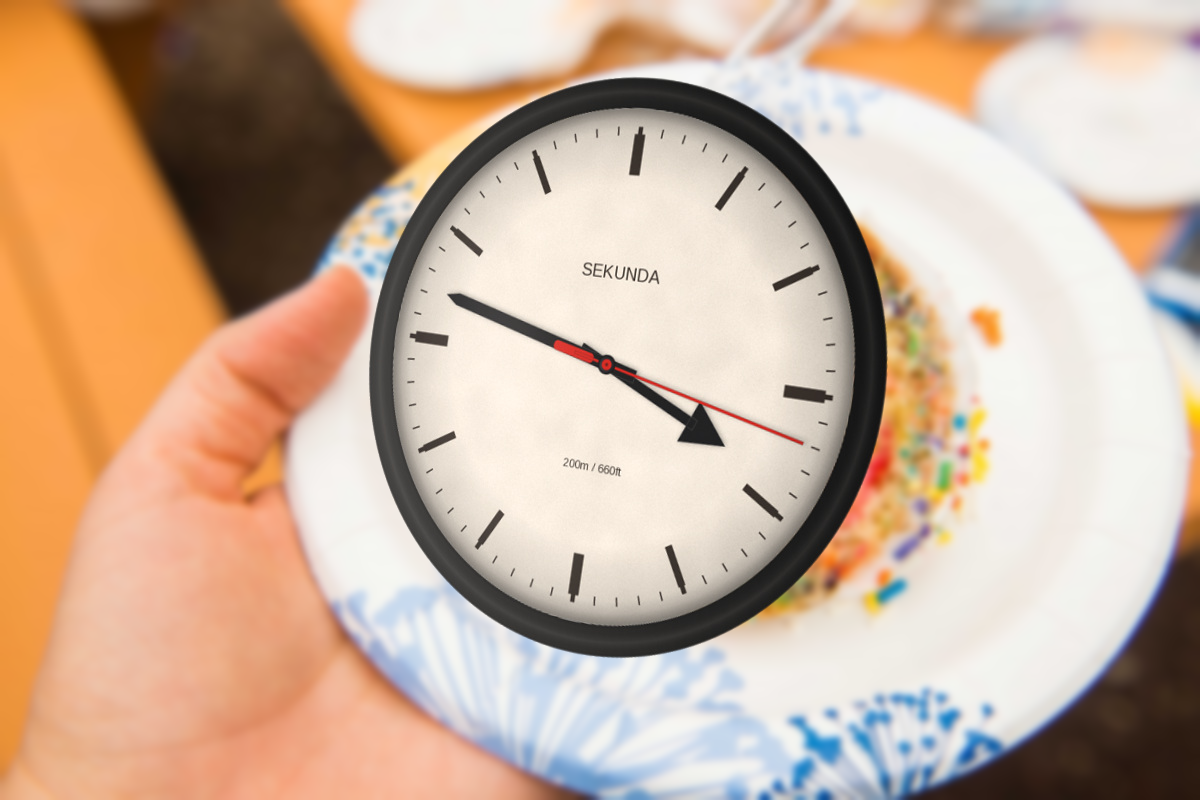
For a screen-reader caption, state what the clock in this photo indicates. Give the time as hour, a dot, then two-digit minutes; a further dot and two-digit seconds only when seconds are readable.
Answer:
3.47.17
